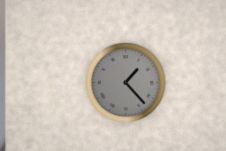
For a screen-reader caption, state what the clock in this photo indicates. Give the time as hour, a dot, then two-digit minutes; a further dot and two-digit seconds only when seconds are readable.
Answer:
1.23
